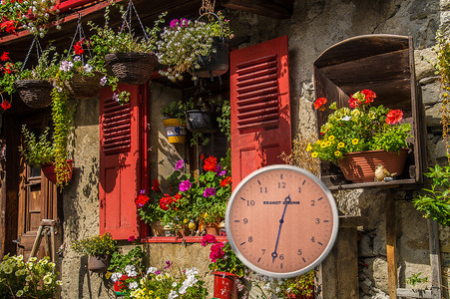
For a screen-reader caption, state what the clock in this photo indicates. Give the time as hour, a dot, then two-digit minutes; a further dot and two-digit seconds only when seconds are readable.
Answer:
12.32
